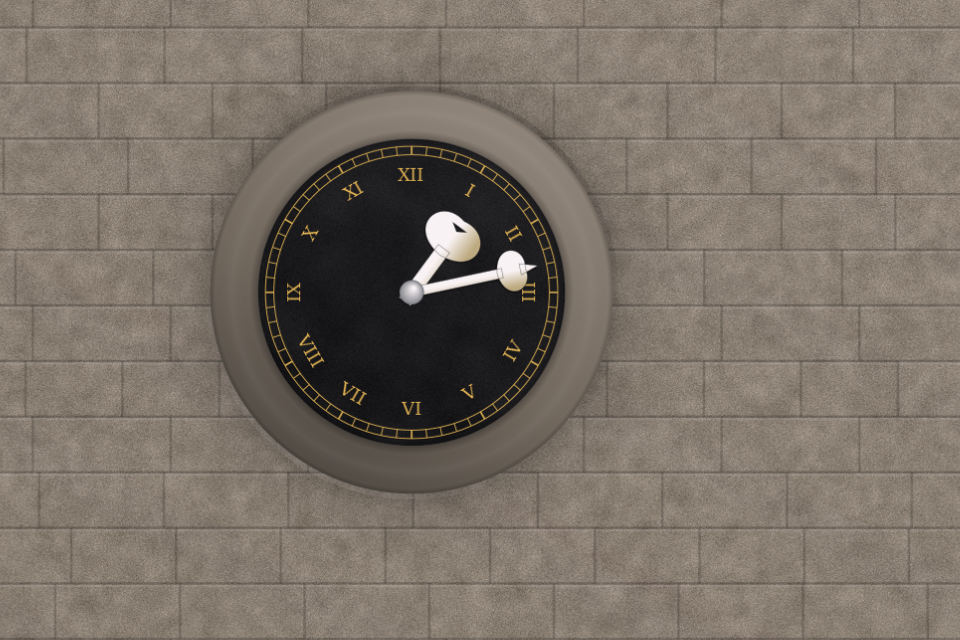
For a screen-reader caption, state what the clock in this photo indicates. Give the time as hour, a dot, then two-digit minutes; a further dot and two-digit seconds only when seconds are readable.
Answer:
1.13
